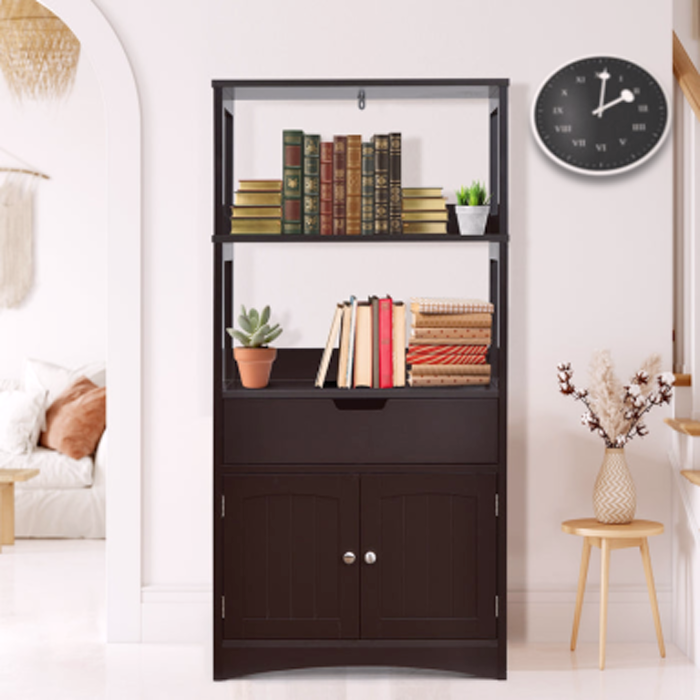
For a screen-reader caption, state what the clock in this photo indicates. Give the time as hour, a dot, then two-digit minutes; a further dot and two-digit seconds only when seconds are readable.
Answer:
2.01
